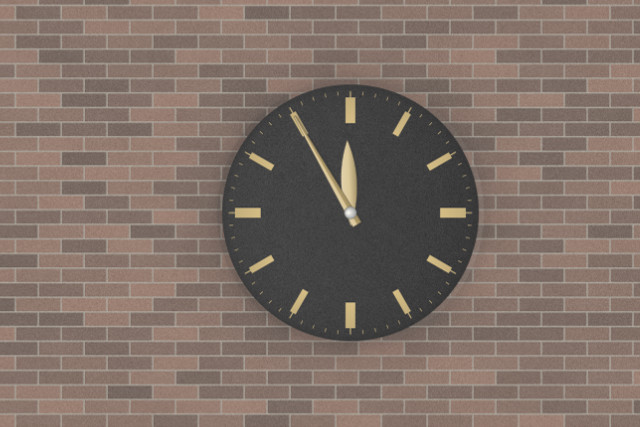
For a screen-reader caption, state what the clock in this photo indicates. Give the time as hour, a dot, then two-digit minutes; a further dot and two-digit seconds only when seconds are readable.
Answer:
11.55
